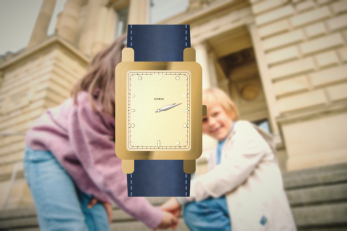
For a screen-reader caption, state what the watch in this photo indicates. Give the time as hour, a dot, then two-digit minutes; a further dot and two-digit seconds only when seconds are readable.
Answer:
2.12
